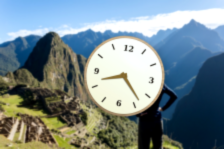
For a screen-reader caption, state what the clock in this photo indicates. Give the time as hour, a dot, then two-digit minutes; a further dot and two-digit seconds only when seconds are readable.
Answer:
8.23
